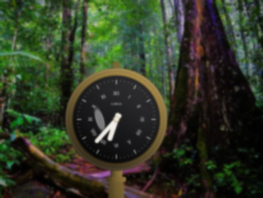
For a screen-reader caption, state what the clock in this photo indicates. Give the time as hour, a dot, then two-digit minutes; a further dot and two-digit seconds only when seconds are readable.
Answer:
6.37
